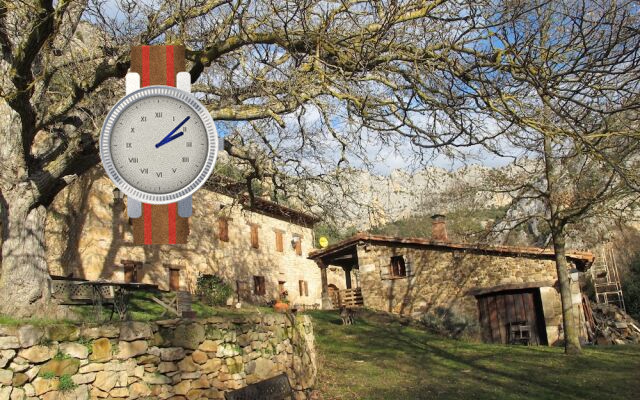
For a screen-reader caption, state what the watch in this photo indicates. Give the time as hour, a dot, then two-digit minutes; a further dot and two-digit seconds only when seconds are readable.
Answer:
2.08
